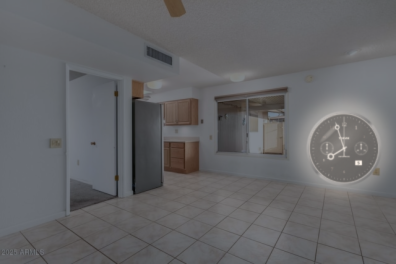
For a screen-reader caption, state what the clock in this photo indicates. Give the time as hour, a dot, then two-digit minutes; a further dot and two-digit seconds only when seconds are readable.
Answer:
7.57
